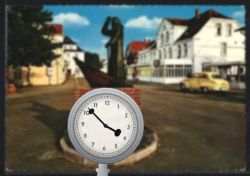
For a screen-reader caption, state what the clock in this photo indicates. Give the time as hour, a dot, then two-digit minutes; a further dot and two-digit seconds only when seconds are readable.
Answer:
3.52
